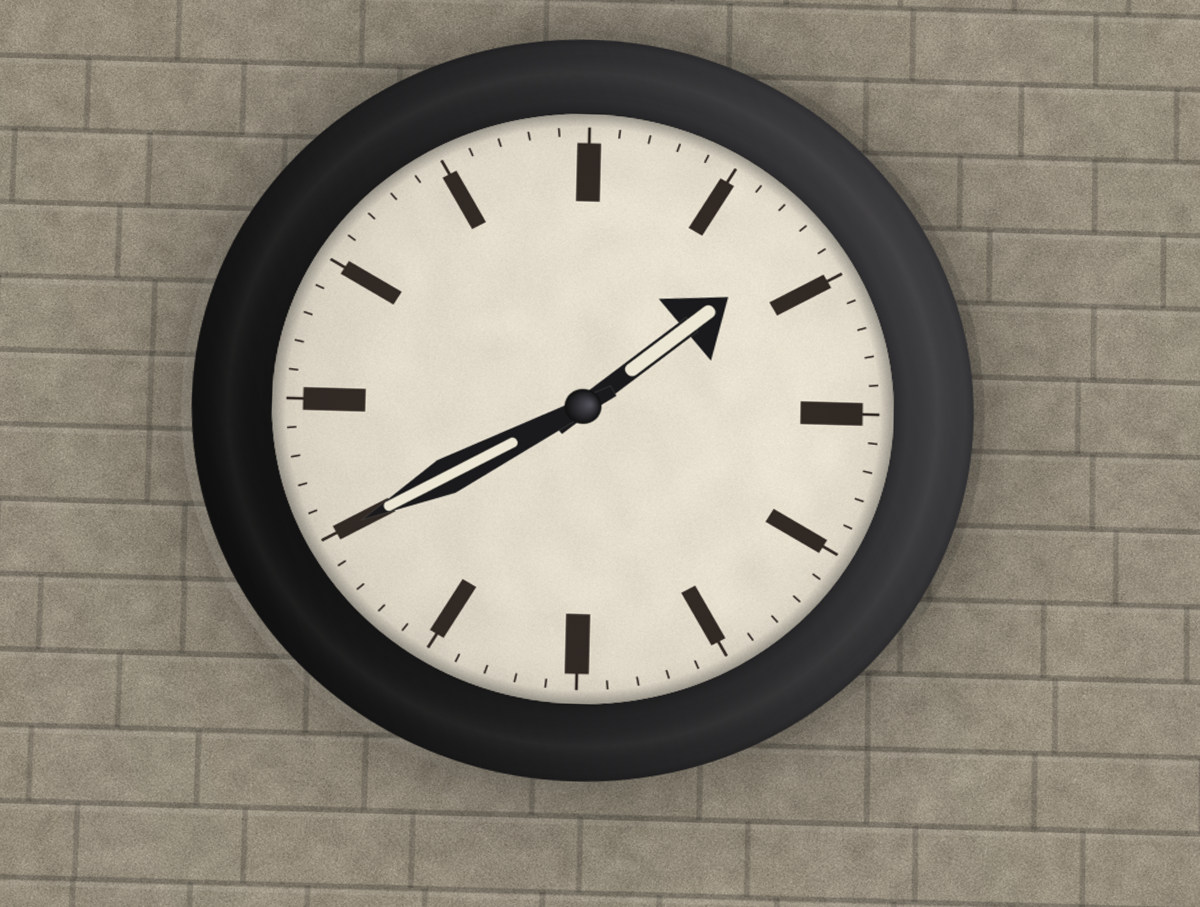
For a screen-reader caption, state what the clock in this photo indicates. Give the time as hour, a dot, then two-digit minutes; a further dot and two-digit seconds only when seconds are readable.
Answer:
1.40
